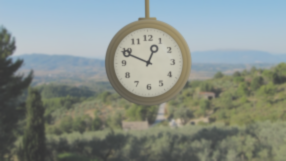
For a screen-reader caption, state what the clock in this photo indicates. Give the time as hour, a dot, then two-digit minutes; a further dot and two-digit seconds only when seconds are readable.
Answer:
12.49
